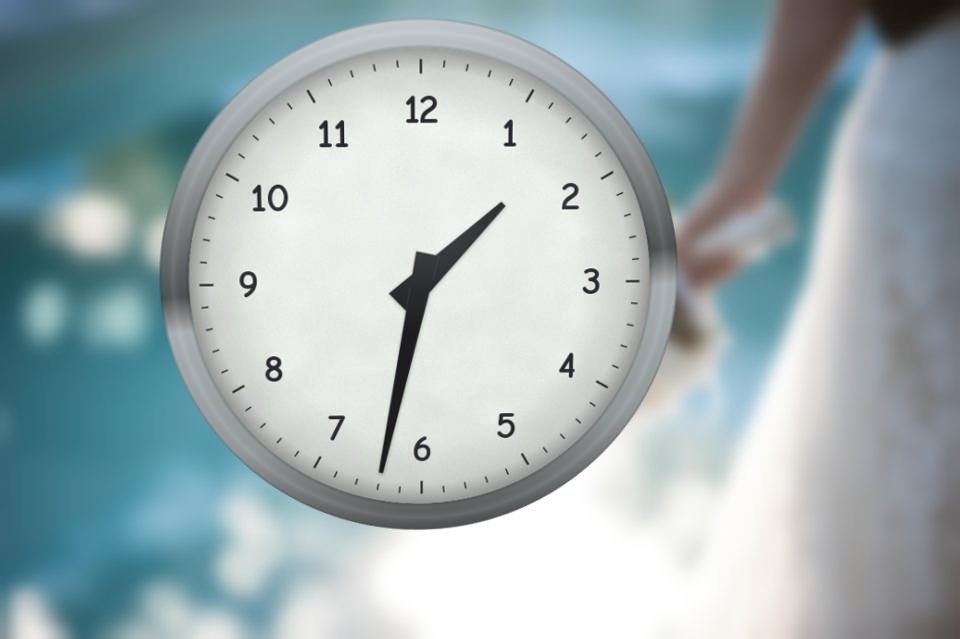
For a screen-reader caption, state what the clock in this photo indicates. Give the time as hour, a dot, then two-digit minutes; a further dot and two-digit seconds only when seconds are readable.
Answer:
1.32
